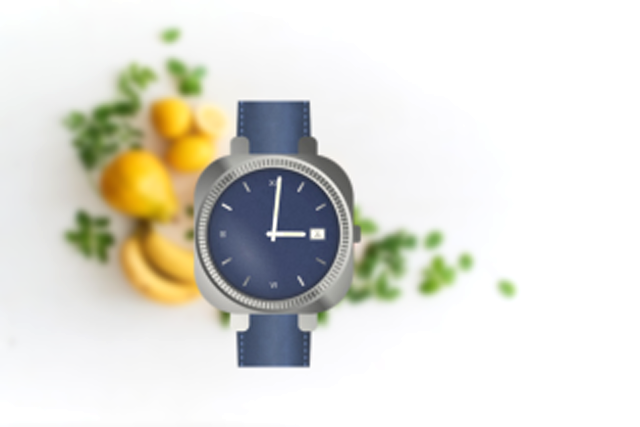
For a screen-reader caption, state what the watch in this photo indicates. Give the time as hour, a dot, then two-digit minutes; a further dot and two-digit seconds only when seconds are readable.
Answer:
3.01
